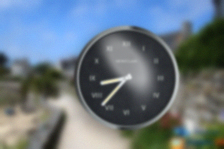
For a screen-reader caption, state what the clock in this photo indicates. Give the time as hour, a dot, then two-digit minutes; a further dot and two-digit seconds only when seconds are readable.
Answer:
8.37
